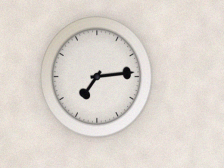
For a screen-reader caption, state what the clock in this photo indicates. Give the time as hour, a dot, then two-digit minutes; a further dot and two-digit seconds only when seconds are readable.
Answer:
7.14
